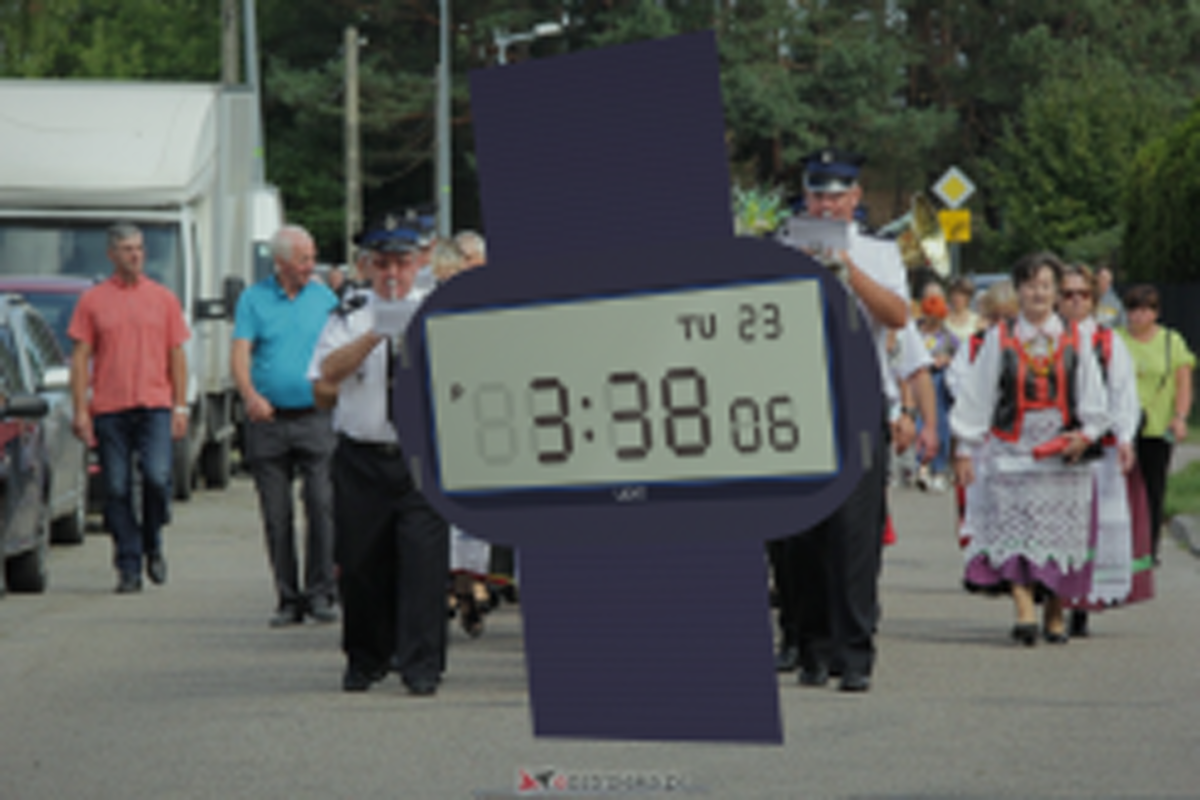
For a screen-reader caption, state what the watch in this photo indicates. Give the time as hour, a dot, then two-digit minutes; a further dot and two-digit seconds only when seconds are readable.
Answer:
3.38.06
